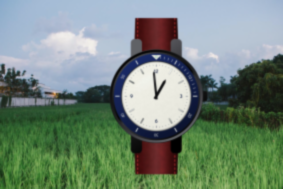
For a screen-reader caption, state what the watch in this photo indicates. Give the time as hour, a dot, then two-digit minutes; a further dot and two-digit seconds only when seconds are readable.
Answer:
12.59
